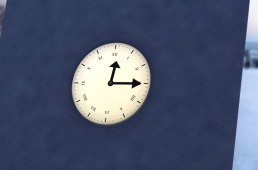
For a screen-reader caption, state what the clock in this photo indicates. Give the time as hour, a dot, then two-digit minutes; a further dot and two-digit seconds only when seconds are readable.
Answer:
12.15
